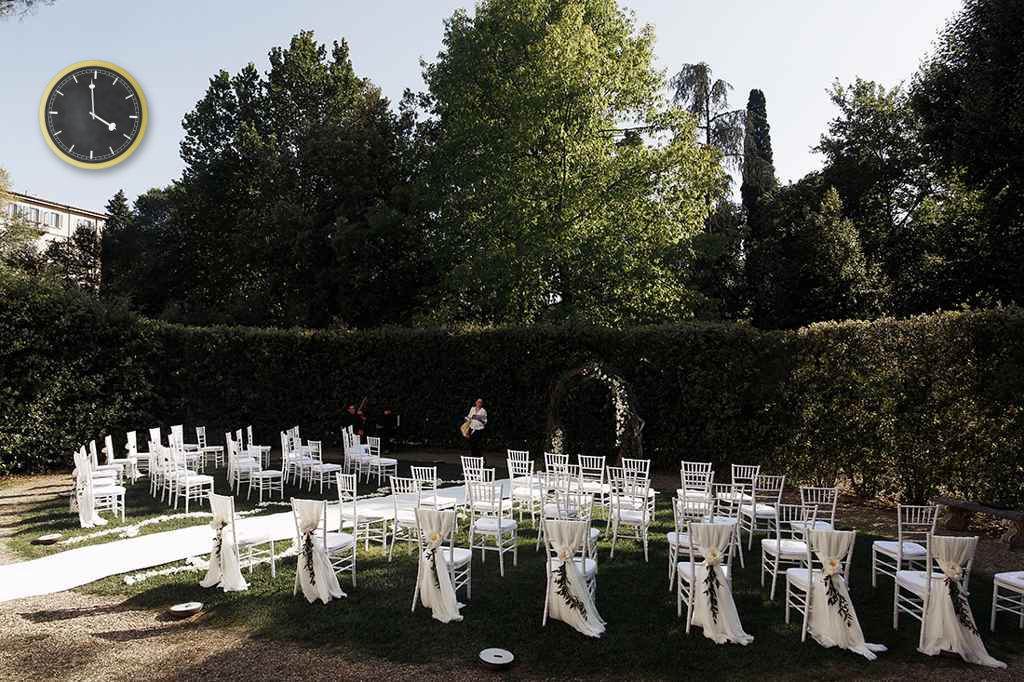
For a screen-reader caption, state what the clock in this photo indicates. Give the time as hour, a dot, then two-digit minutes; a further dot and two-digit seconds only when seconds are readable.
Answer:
3.59
